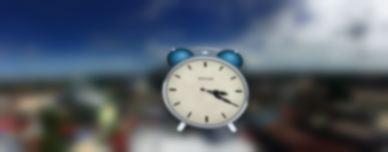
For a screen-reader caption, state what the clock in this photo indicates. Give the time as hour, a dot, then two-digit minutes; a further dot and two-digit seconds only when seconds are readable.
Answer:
3.20
